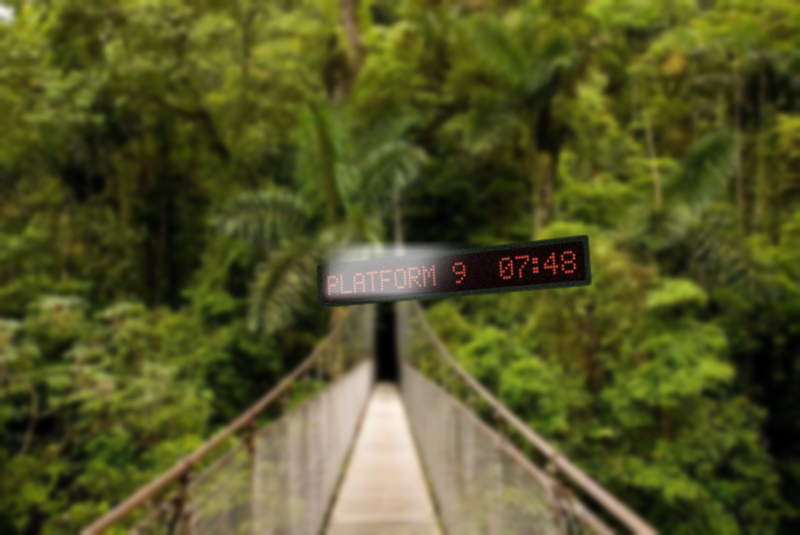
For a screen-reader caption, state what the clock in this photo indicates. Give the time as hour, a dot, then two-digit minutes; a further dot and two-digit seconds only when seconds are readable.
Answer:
7.48
